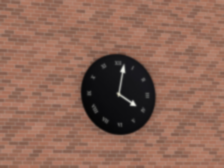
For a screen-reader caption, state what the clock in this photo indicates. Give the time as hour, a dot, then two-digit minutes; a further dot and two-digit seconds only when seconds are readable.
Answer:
4.02
